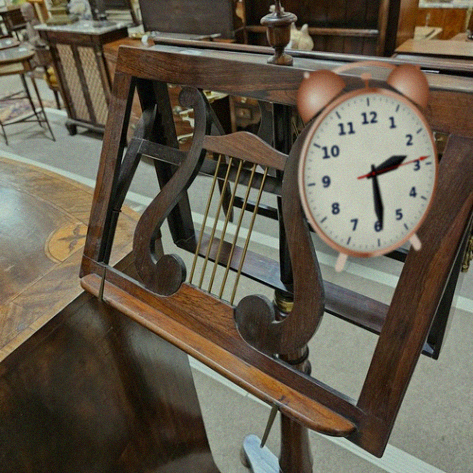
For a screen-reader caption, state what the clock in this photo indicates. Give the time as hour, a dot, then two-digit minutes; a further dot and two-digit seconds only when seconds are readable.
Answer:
2.29.14
